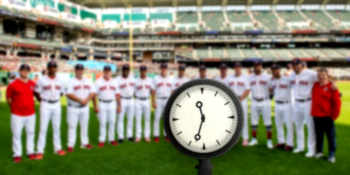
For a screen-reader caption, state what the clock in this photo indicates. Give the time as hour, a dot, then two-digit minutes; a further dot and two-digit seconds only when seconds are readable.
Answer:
11.33
